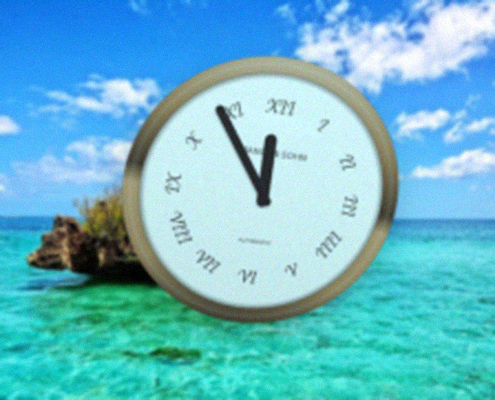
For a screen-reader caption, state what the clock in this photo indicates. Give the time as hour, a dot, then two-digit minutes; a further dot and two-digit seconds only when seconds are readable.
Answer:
11.54
